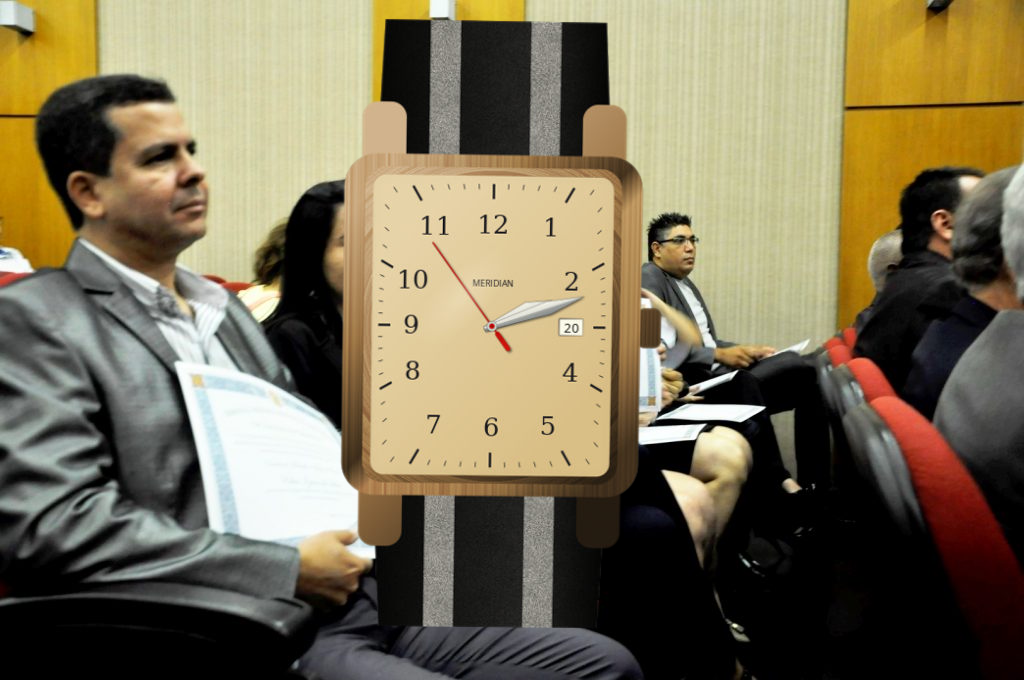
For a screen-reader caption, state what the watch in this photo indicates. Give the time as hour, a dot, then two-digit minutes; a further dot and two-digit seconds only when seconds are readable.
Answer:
2.11.54
